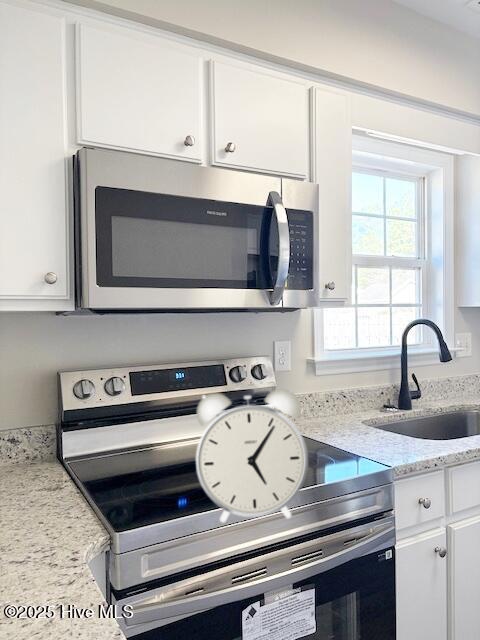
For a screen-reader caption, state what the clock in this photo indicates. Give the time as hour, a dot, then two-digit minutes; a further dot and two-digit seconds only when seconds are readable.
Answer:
5.06
